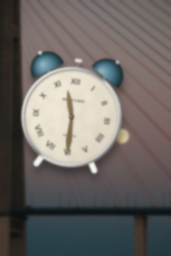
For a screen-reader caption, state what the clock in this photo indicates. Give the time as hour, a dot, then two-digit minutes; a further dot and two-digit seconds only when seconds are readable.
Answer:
11.30
